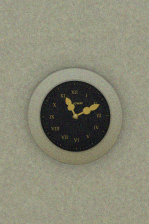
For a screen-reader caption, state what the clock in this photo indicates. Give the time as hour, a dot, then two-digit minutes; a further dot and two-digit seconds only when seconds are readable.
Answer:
11.11
